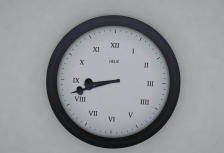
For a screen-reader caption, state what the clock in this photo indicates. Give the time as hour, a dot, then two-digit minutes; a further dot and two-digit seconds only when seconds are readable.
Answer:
8.42
